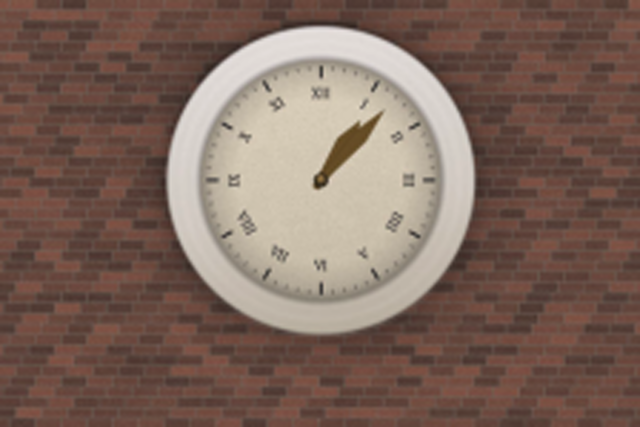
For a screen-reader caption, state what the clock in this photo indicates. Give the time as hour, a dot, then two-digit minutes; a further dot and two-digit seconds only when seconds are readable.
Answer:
1.07
